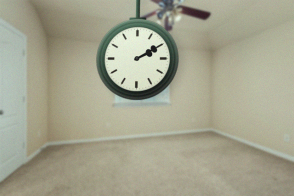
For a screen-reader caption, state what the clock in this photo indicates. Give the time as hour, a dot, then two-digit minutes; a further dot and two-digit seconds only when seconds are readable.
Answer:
2.10
